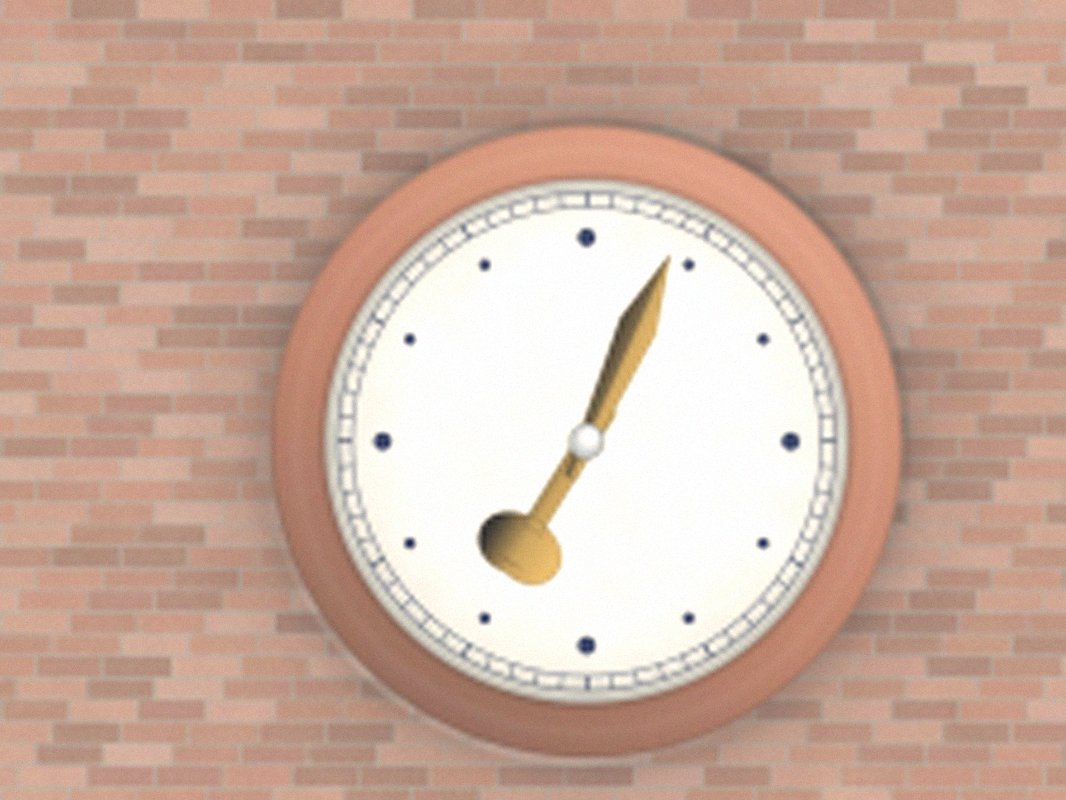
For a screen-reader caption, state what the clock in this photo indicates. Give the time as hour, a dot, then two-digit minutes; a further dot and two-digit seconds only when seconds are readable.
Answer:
7.04
